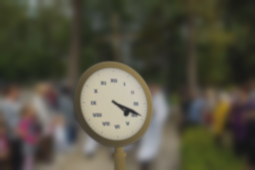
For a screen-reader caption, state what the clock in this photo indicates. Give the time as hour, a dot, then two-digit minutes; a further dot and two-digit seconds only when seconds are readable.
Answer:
4.19
